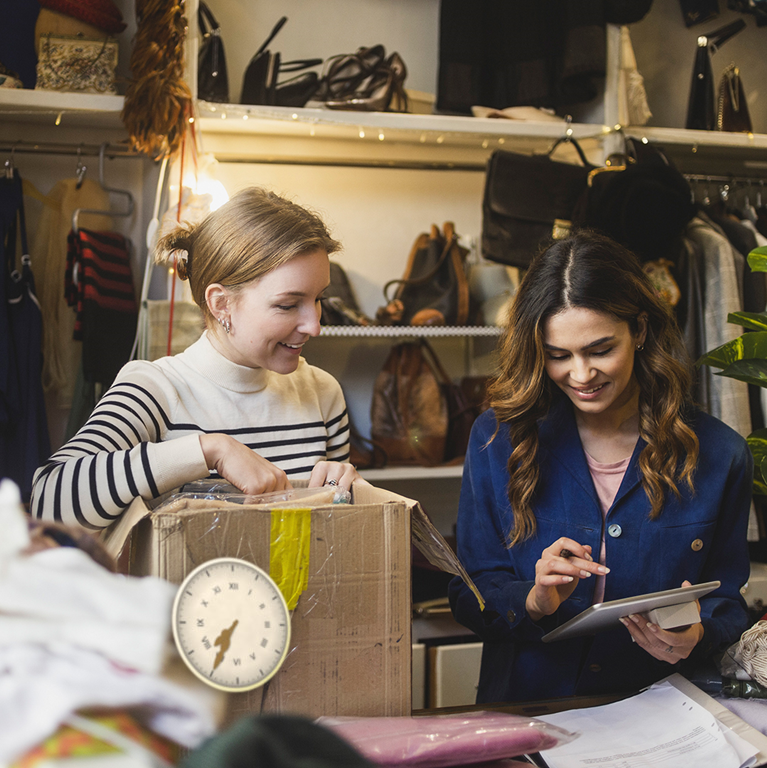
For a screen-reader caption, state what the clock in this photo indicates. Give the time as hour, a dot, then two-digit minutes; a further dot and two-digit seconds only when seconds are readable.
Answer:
7.35
